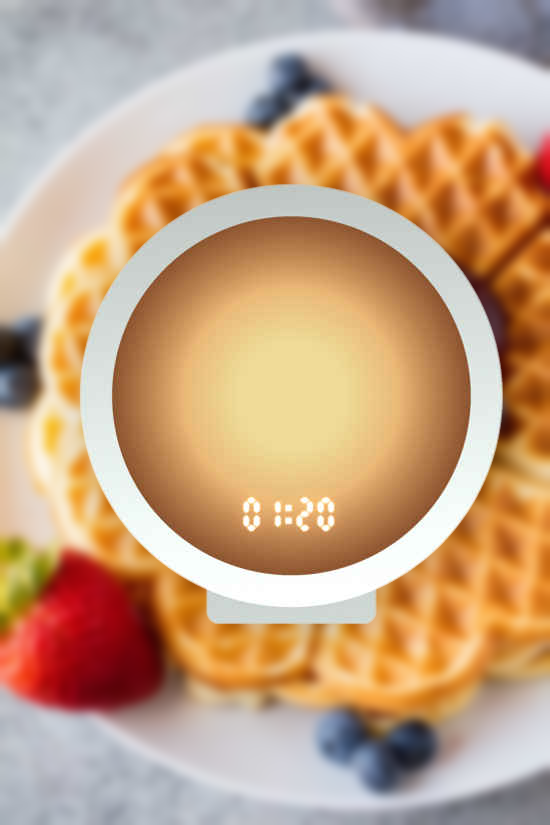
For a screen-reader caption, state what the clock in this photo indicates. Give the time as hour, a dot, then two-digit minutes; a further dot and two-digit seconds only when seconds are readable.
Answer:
1.20
